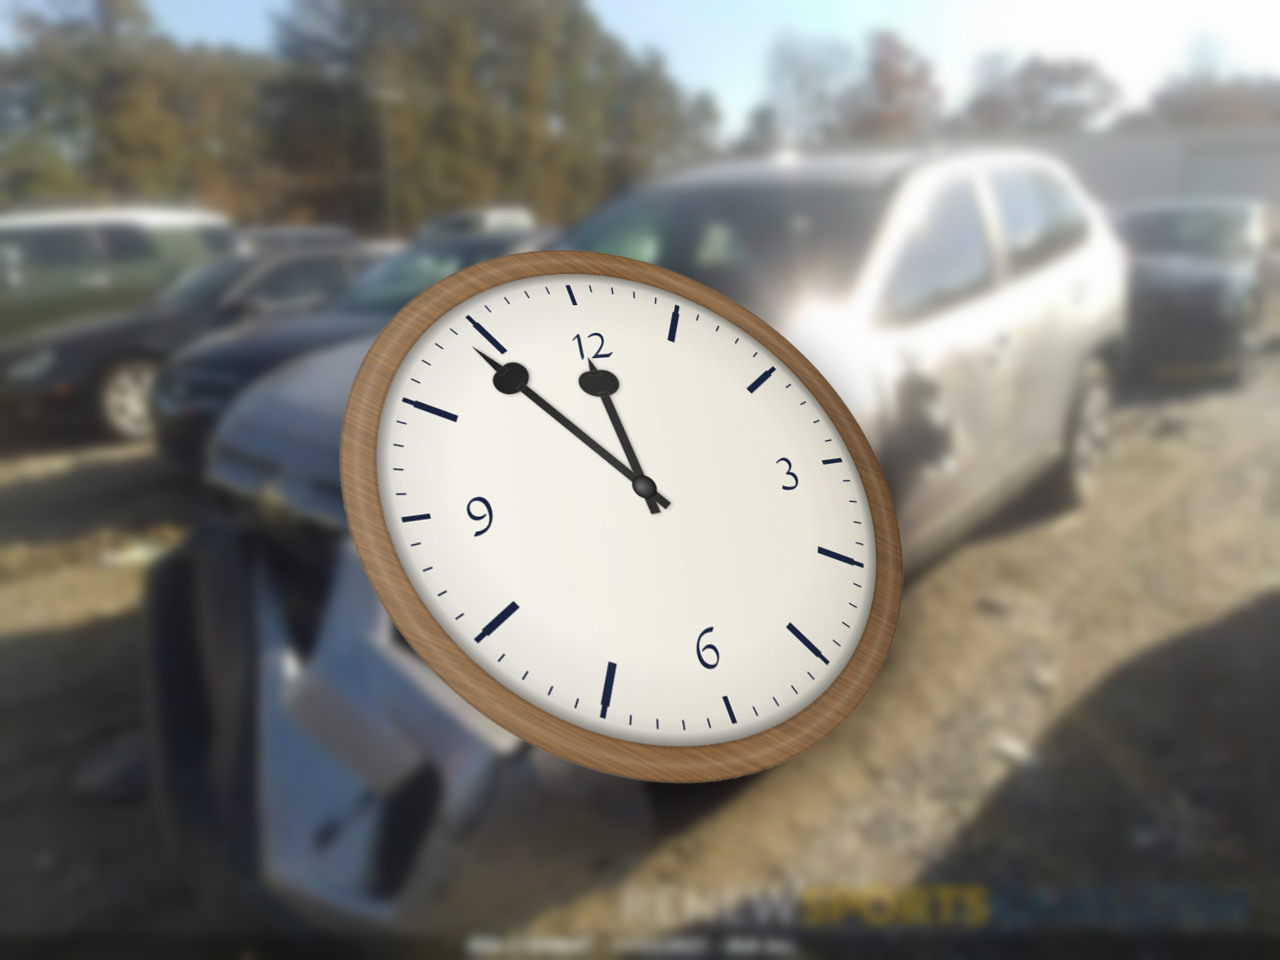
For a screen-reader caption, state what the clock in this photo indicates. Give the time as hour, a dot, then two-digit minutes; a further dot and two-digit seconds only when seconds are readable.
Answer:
11.54
